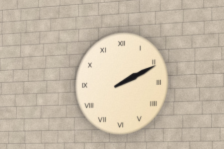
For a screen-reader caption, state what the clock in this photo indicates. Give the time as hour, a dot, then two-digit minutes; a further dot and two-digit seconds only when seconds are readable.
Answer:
2.11
